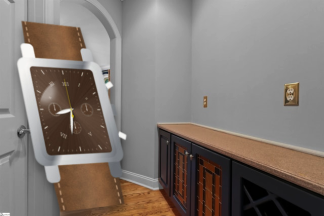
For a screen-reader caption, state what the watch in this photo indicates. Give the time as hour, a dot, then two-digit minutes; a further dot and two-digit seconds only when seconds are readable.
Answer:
8.32
